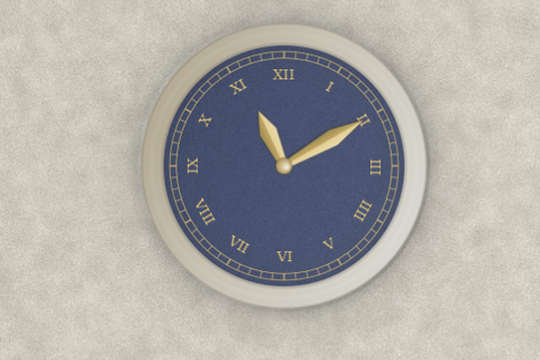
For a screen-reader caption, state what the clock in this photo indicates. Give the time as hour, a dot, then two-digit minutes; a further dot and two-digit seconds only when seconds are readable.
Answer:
11.10
